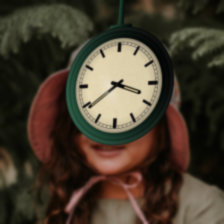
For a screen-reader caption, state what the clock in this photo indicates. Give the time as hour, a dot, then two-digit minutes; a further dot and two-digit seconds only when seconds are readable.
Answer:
3.39
